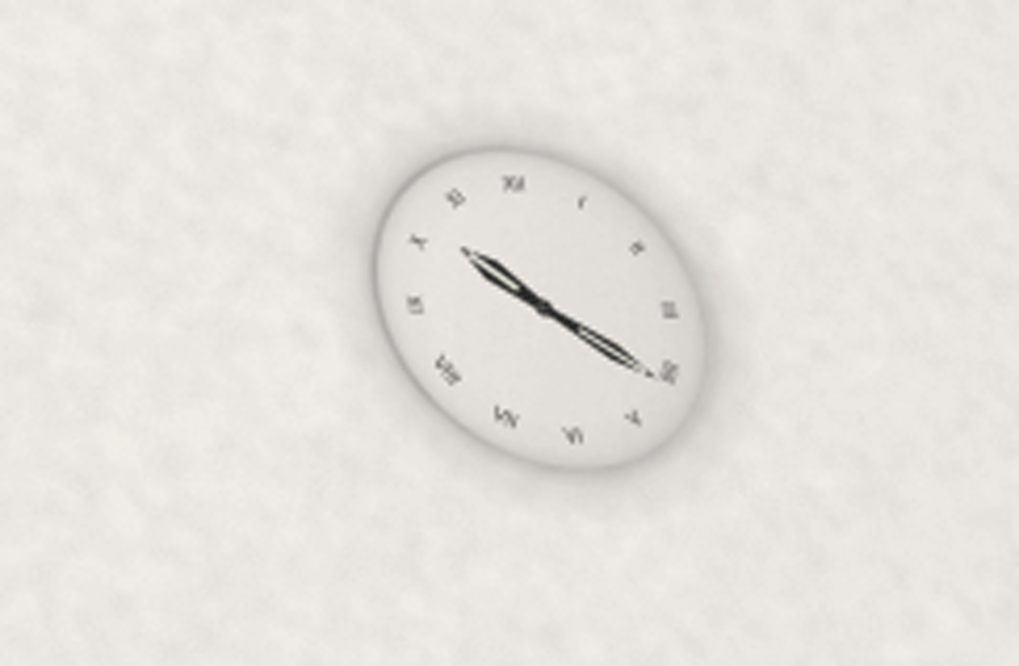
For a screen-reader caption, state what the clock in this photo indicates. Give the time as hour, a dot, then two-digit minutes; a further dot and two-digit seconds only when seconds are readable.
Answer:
10.21
